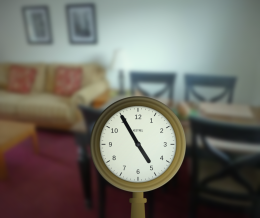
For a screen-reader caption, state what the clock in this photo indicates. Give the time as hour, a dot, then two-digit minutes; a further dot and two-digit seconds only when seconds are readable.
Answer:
4.55
